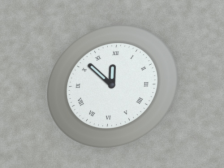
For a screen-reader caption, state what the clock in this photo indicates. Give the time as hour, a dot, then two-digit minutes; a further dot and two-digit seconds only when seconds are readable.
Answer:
11.52
